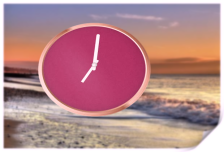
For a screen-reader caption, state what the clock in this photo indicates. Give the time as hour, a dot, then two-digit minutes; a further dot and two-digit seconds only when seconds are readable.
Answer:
7.01
